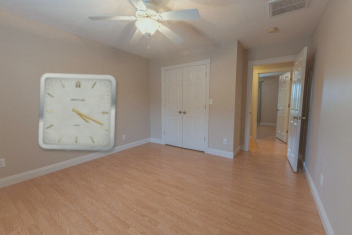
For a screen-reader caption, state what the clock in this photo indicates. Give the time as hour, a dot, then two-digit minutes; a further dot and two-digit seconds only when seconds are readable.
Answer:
4.19
